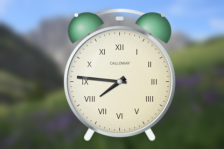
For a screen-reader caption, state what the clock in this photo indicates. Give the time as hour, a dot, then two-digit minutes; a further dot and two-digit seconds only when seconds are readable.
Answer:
7.46
